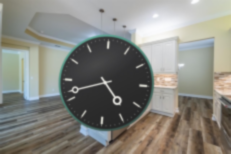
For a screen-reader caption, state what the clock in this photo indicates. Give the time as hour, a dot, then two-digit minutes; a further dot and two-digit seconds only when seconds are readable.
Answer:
4.42
